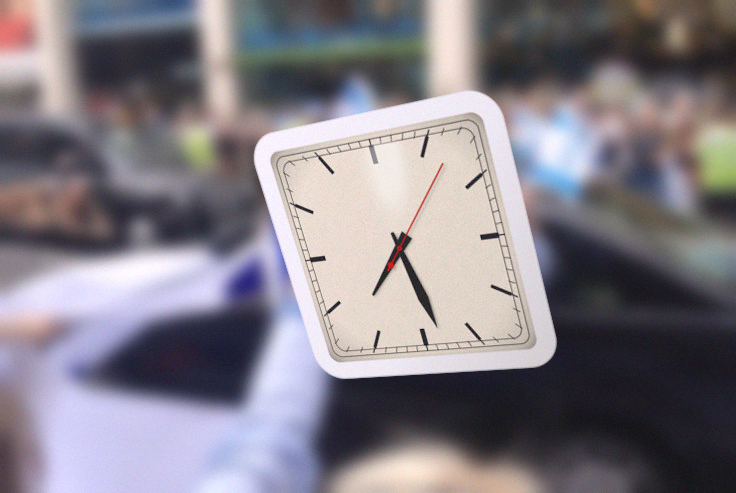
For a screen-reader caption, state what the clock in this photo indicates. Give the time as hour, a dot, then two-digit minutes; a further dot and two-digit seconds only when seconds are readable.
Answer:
7.28.07
